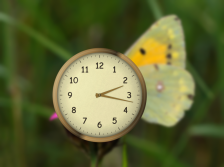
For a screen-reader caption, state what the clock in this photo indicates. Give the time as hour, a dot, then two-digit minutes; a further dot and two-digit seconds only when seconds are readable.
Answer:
2.17
